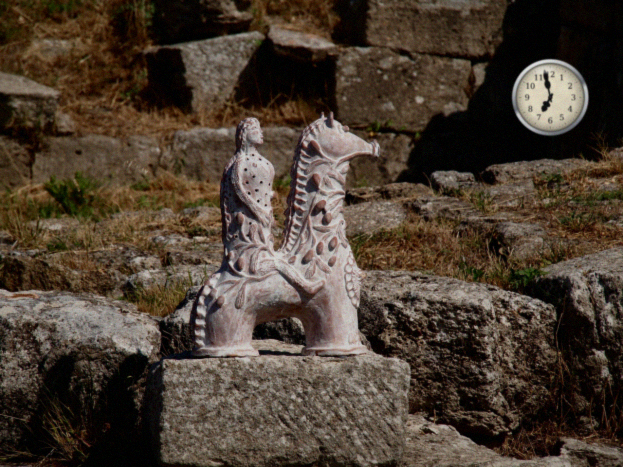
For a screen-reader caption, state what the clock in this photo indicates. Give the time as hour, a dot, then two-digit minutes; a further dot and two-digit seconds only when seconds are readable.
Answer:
6.58
